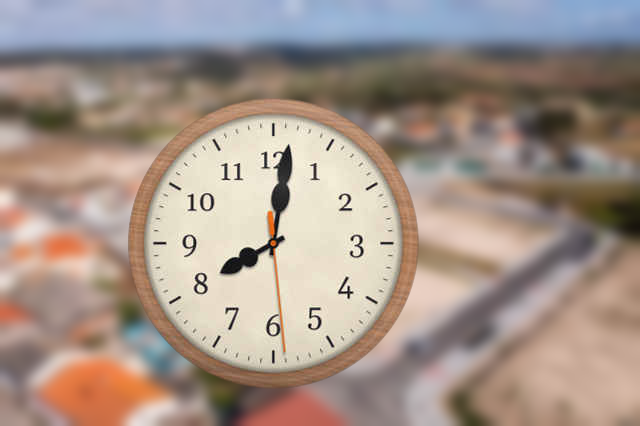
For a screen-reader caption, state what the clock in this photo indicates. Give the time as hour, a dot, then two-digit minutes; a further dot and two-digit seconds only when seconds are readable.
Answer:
8.01.29
